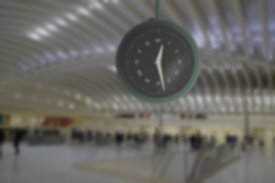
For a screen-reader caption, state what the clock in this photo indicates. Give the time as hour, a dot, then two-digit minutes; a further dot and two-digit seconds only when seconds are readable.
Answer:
12.28
